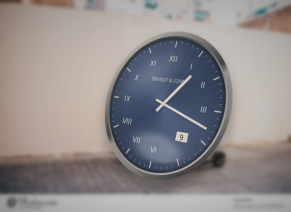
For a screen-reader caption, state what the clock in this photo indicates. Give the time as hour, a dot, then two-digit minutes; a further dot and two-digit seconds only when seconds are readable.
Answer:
1.18
